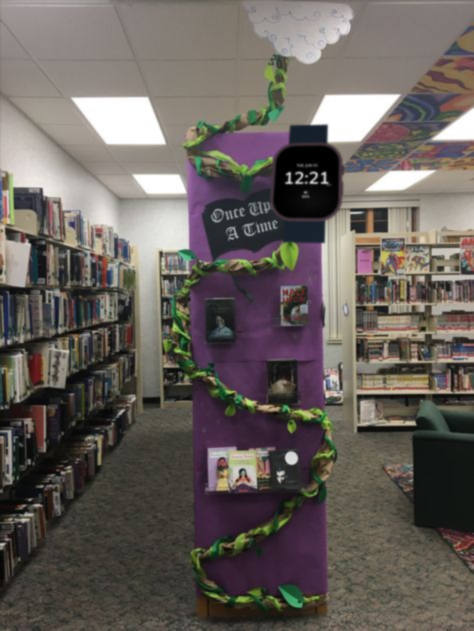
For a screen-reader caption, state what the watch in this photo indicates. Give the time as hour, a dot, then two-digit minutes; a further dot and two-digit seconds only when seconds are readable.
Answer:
12.21
